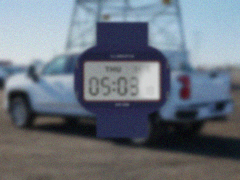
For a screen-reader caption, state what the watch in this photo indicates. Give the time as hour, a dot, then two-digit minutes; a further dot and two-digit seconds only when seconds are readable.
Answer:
5.03
